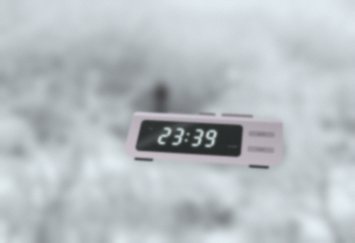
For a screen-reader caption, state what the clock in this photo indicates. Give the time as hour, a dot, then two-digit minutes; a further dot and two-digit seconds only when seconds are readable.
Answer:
23.39
